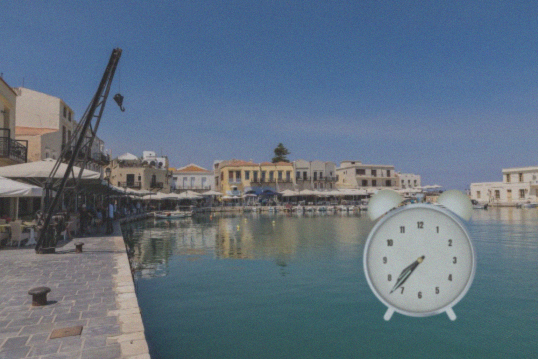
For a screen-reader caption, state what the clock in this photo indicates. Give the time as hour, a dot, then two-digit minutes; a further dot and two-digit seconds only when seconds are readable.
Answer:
7.37
